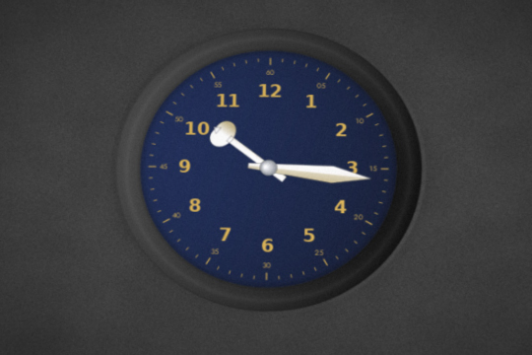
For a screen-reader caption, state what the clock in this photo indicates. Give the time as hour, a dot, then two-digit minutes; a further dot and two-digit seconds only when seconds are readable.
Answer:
10.16
